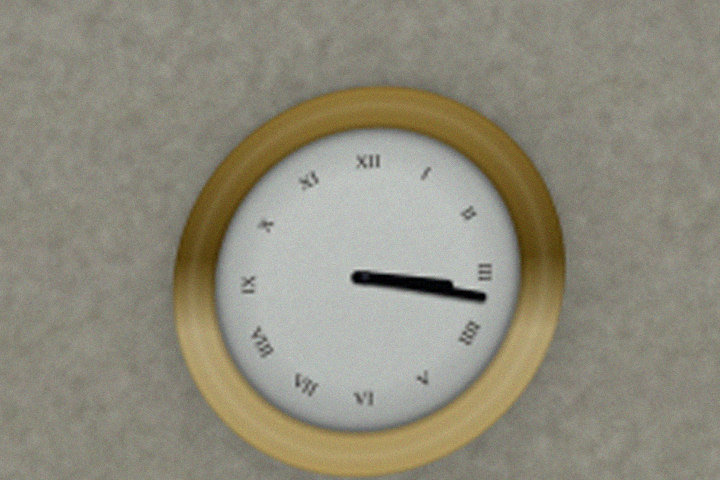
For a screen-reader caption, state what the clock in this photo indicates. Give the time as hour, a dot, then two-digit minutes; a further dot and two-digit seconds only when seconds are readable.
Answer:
3.17
